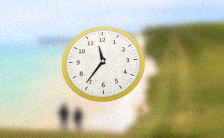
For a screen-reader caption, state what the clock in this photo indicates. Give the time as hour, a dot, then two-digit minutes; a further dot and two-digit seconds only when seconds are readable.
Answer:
11.36
